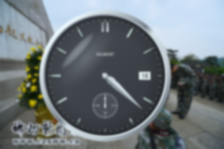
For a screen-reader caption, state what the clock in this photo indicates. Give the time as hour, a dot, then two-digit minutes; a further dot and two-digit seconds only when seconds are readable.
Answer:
4.22
